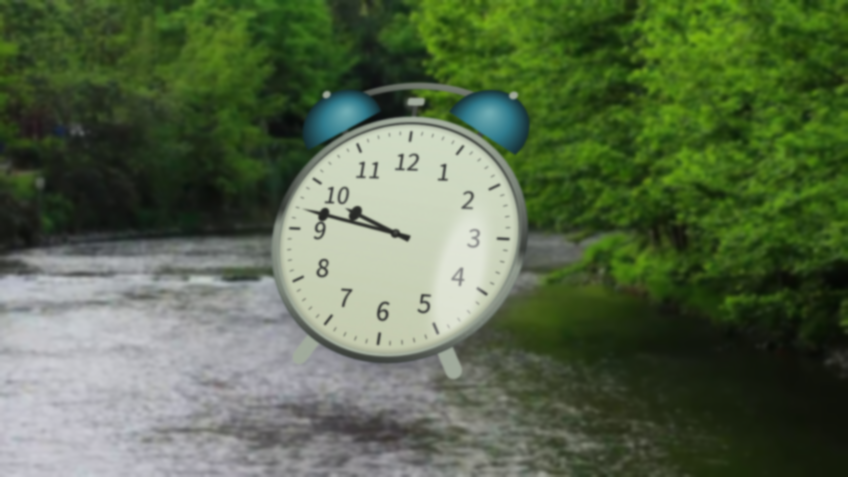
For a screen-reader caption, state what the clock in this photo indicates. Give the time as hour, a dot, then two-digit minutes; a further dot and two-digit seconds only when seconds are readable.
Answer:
9.47
